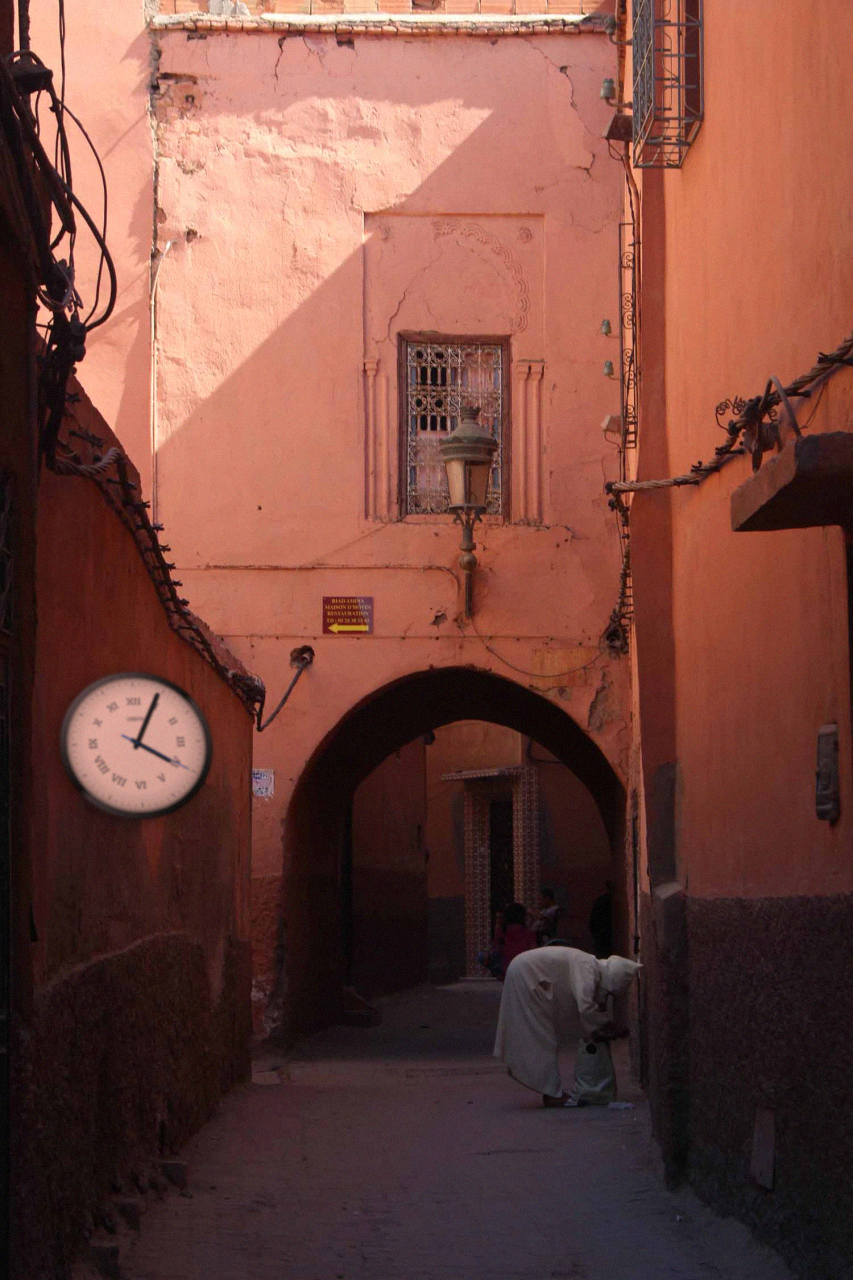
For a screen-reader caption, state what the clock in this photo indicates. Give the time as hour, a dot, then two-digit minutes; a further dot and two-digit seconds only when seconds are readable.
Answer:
4.04.20
